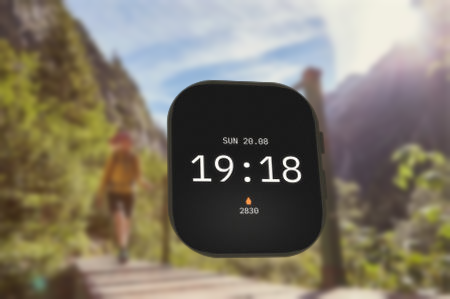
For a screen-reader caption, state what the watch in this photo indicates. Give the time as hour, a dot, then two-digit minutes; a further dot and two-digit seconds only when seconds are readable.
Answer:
19.18
